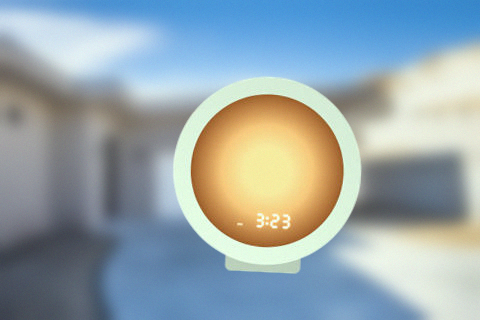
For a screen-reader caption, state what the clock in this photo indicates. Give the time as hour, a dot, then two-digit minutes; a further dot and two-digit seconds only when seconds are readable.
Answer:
3.23
